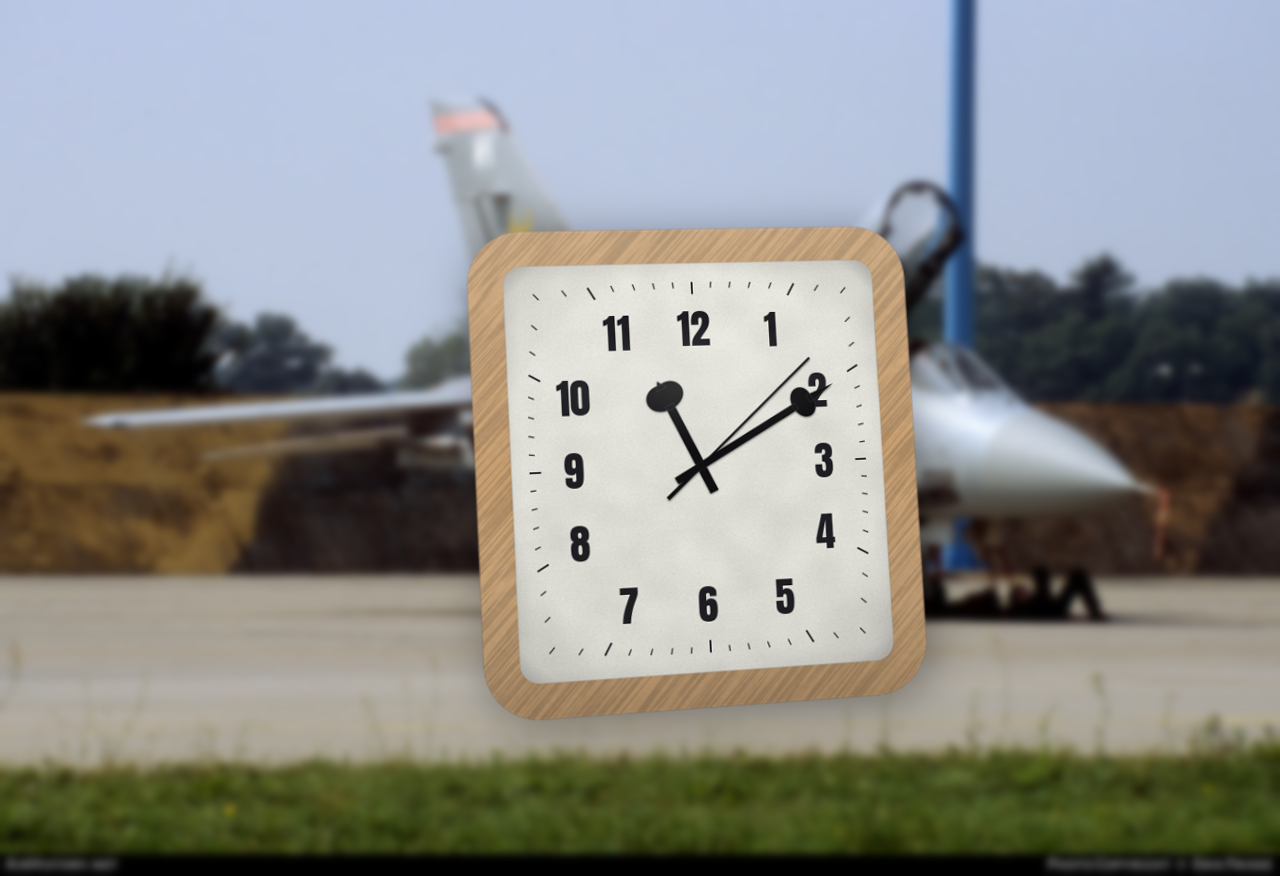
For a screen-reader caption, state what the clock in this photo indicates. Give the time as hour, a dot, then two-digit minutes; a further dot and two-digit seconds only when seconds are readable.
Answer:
11.10.08
